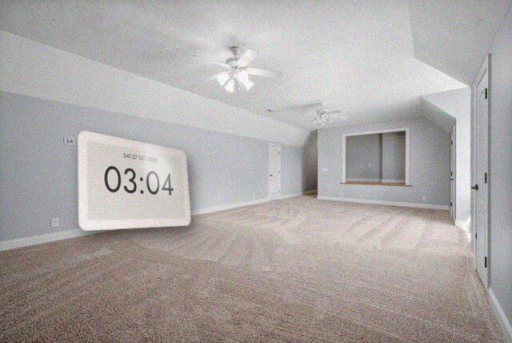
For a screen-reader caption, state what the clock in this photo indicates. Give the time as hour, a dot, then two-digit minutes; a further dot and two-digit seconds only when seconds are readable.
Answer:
3.04
